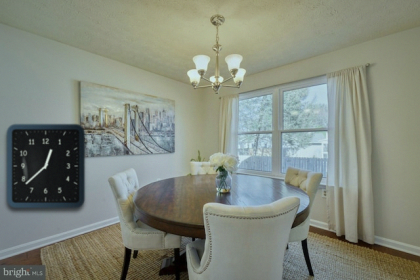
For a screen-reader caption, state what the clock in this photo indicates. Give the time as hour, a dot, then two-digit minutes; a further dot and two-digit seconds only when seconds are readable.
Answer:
12.38
